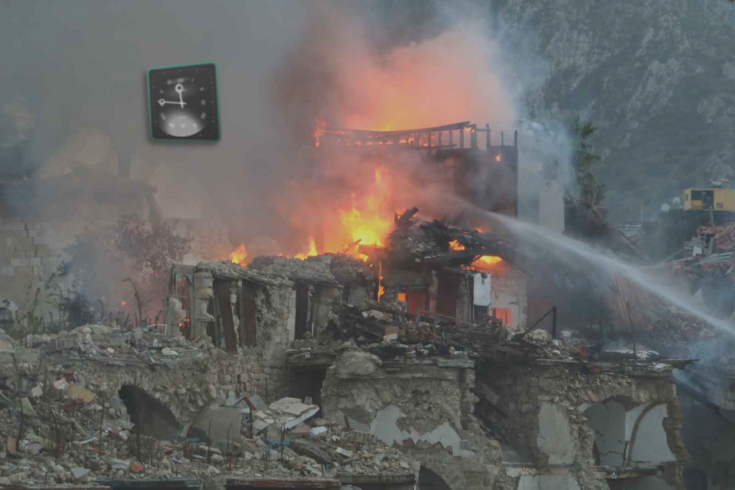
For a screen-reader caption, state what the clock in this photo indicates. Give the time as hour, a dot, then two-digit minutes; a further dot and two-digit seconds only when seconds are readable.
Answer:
11.46
